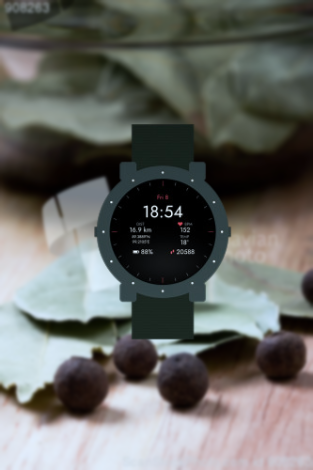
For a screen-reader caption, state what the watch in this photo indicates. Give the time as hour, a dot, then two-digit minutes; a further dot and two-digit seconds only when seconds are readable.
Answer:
18.54
